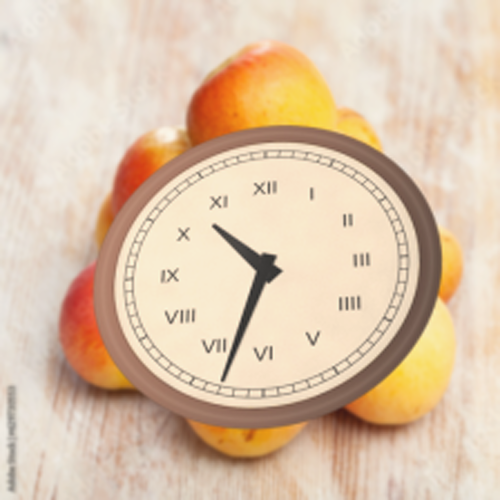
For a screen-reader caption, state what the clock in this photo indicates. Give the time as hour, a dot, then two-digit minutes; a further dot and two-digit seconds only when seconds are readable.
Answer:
10.33
